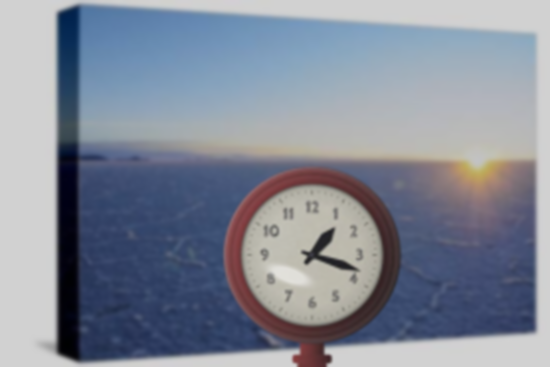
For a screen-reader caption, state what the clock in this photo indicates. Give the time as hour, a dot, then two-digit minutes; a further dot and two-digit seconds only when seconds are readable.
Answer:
1.18
